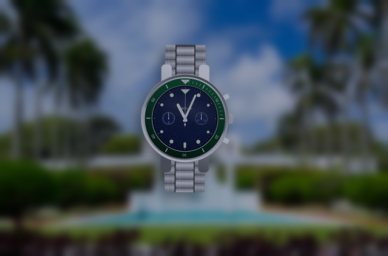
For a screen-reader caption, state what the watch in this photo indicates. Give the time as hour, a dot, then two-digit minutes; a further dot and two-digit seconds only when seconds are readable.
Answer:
11.04
